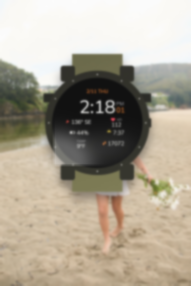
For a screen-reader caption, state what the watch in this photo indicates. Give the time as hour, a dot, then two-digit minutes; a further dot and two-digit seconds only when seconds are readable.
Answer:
2.18
